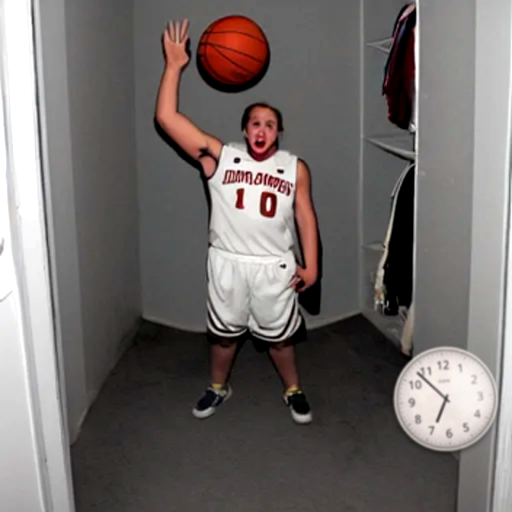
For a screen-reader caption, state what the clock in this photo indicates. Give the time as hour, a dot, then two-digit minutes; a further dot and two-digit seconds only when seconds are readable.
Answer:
6.53
